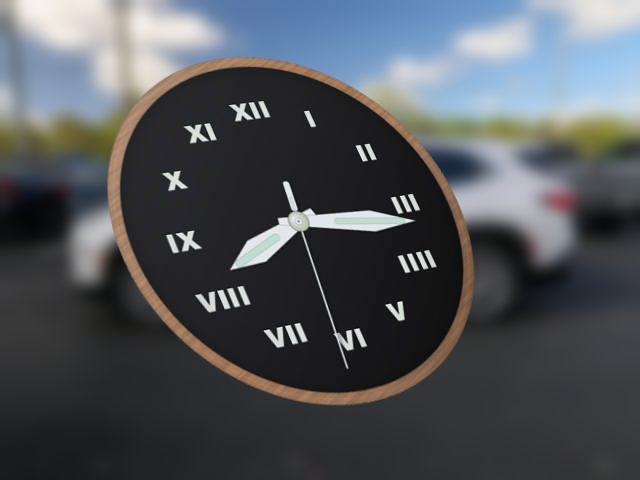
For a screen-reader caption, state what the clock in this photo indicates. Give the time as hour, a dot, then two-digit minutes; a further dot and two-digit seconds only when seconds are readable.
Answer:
8.16.31
